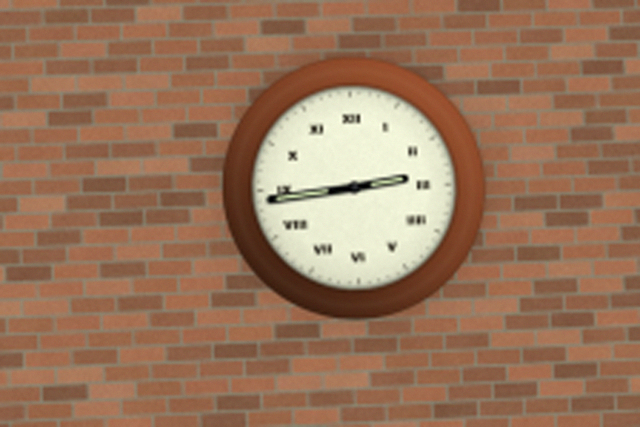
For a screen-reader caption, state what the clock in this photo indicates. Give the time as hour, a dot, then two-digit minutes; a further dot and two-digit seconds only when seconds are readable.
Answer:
2.44
